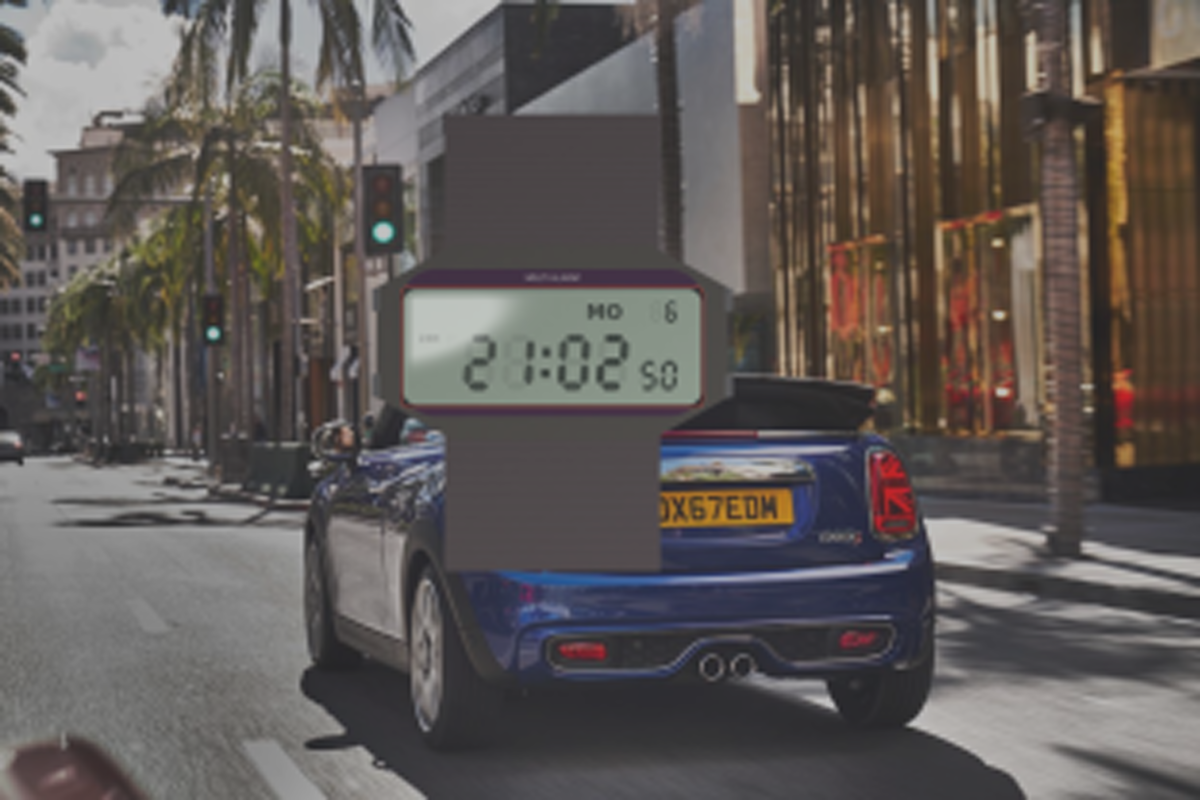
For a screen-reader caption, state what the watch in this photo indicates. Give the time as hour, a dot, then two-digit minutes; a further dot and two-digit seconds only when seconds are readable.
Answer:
21.02.50
